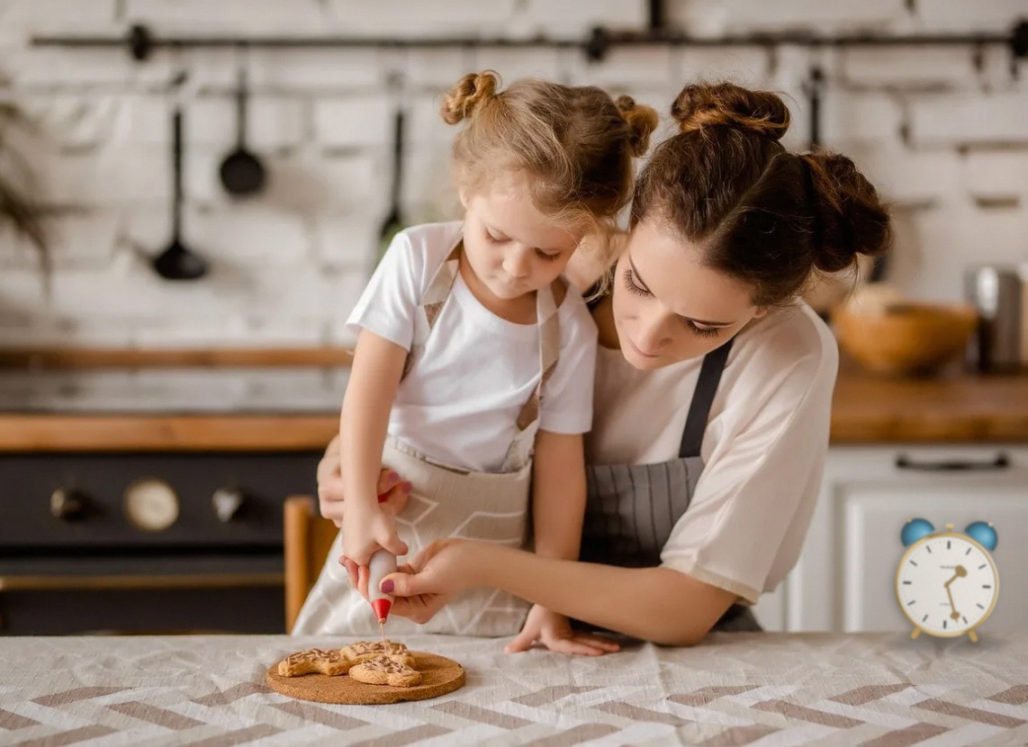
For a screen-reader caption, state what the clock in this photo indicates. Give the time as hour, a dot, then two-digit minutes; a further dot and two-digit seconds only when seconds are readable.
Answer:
1.27
